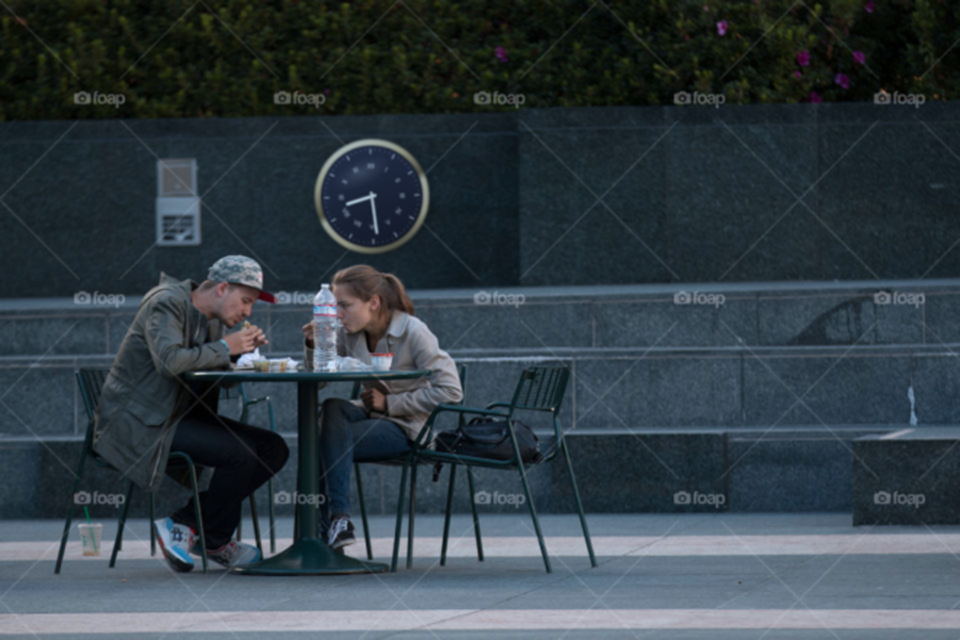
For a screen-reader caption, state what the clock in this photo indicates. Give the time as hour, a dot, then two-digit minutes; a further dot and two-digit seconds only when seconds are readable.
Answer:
8.29
